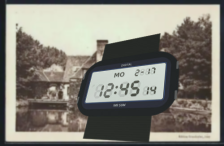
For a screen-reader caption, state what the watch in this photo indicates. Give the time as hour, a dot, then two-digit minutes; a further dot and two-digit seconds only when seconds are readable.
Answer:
12.45.14
